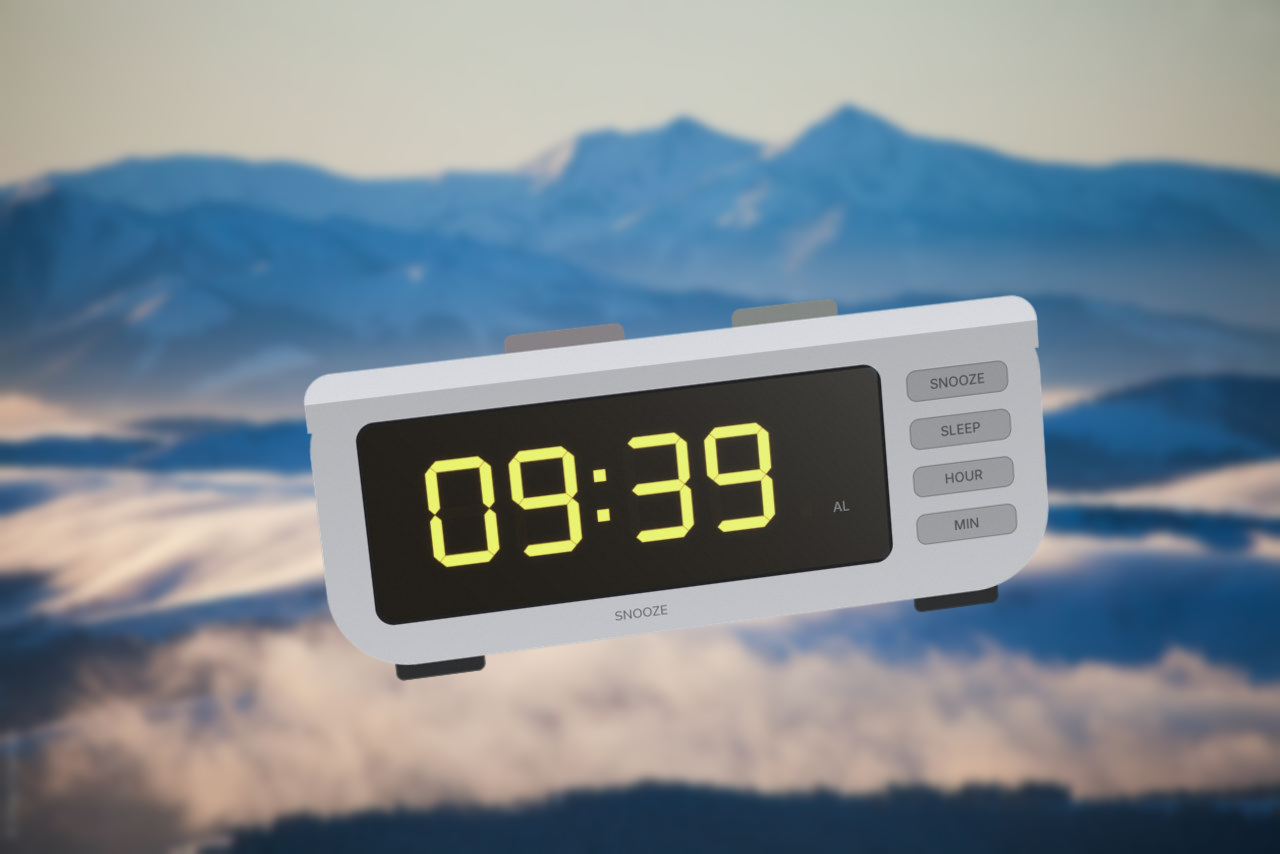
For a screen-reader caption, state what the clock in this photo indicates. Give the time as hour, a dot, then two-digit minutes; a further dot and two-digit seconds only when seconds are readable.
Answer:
9.39
